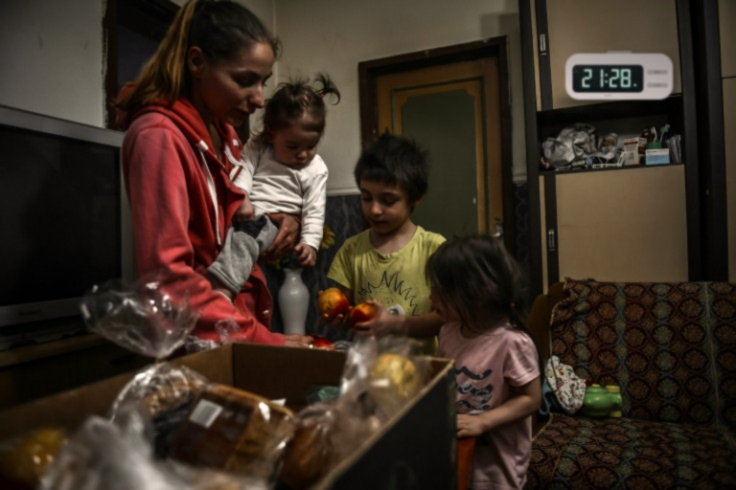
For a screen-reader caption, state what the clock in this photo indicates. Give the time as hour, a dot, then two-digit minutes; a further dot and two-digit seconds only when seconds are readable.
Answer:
21.28
